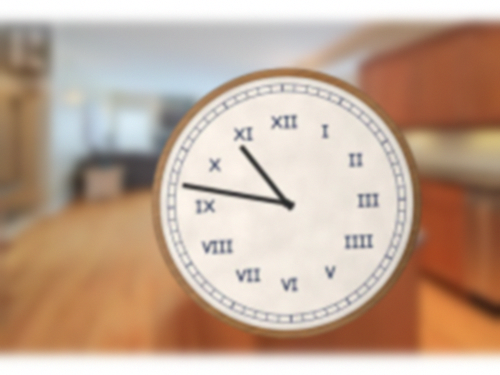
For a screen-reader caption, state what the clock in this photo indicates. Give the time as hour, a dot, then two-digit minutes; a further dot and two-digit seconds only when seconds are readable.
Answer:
10.47
